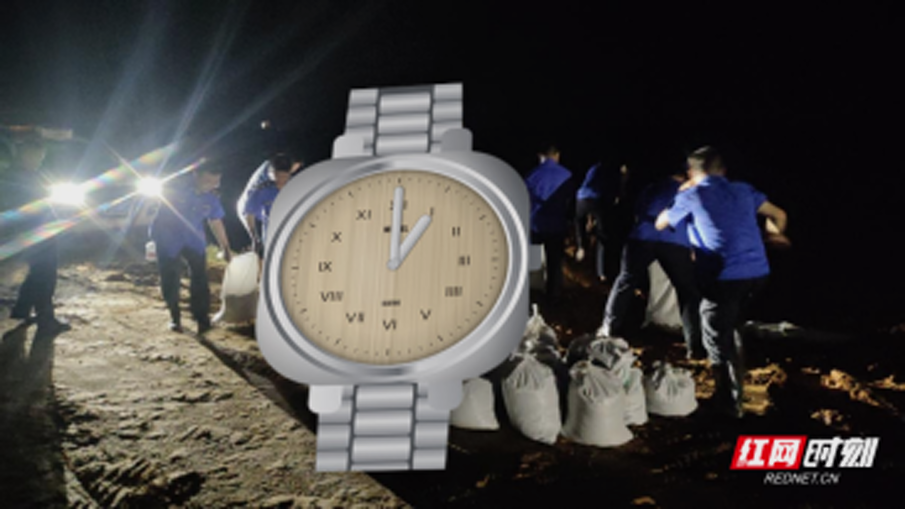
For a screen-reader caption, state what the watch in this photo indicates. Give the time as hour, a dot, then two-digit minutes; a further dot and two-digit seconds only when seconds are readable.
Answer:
1.00
